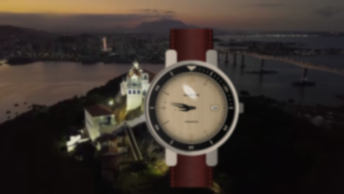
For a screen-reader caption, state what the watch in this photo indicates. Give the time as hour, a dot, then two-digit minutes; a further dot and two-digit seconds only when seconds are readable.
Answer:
8.47
